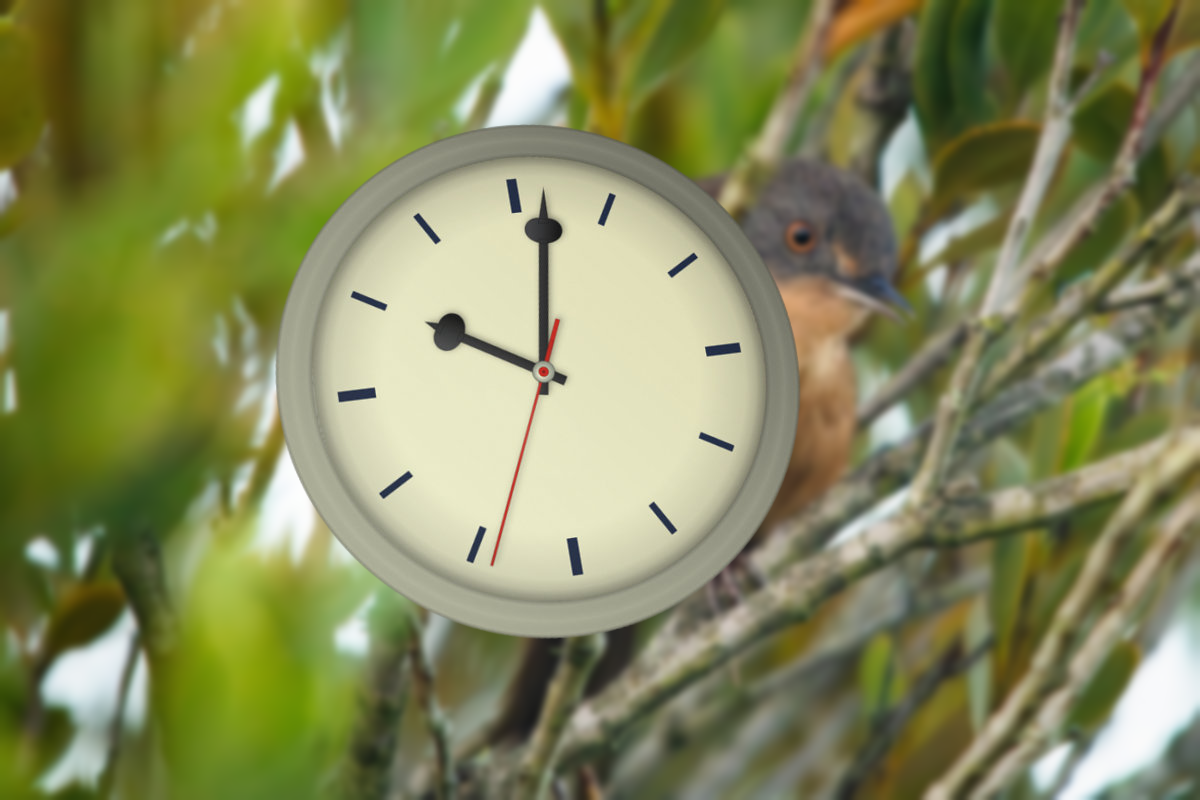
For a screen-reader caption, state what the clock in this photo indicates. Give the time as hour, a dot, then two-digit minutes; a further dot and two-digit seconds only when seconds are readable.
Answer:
10.01.34
